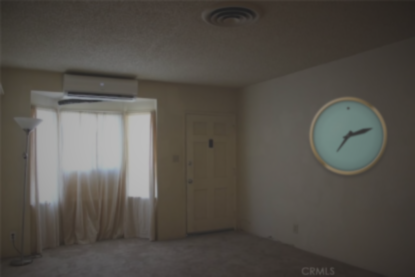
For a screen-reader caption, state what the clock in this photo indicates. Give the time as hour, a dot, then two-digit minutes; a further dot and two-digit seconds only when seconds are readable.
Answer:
7.12
